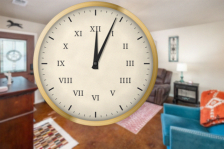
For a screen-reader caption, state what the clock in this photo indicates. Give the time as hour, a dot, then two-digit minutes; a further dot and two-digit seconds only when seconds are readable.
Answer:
12.04
